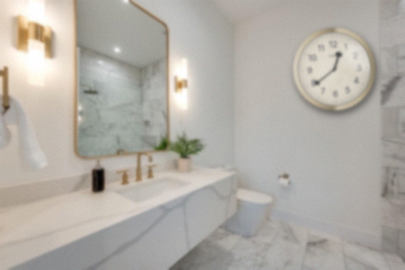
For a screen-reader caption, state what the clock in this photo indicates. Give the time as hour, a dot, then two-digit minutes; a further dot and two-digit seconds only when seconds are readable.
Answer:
12.39
